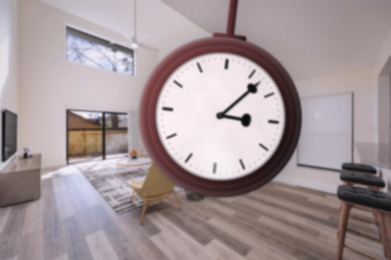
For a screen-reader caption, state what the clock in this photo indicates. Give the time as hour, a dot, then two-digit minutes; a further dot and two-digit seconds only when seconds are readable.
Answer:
3.07
